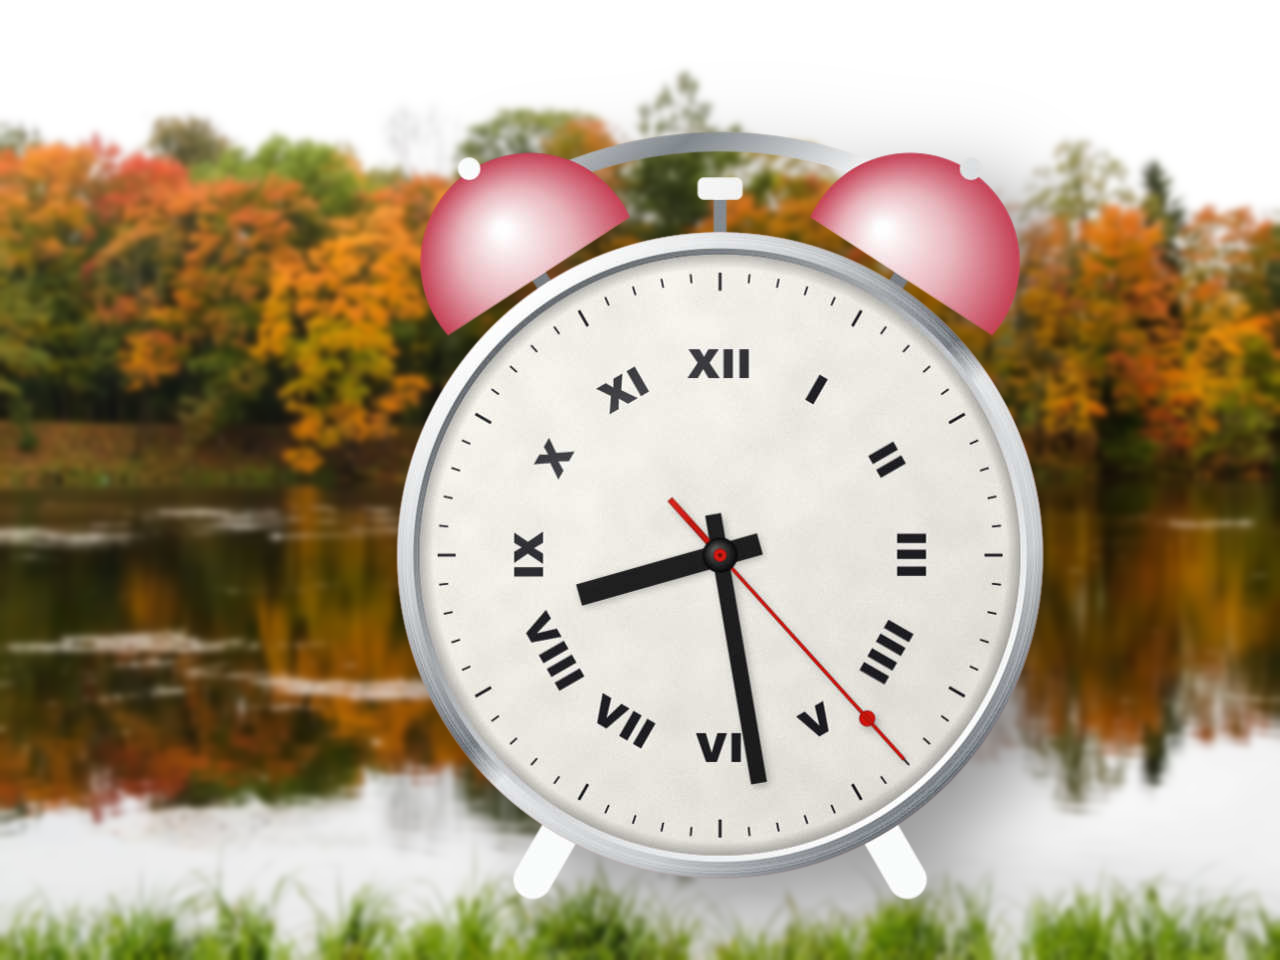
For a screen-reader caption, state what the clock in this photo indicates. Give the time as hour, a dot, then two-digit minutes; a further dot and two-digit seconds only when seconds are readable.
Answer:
8.28.23
